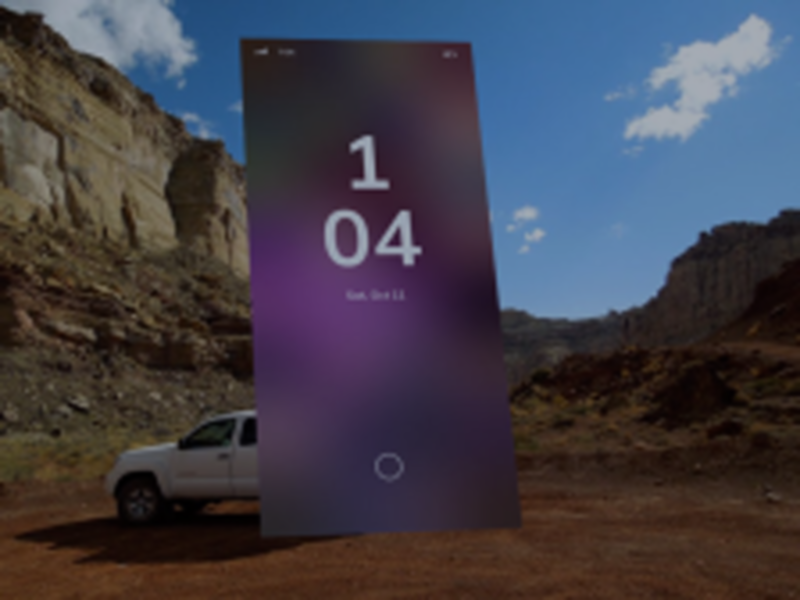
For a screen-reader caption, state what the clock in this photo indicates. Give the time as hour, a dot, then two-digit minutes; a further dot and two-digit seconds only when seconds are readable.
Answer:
1.04
